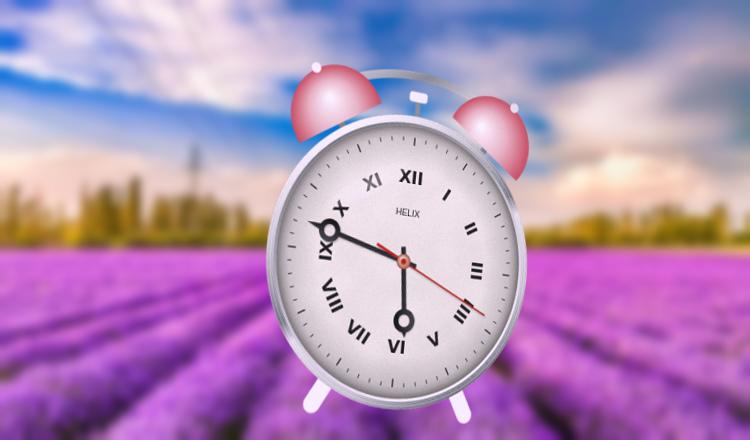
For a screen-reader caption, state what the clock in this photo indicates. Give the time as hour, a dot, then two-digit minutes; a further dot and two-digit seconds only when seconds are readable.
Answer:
5.47.19
